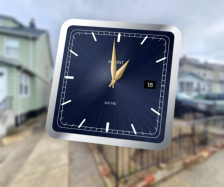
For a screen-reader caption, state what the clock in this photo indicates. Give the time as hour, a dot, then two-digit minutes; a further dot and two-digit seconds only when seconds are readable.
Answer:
12.59
